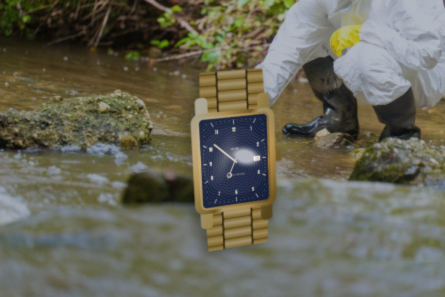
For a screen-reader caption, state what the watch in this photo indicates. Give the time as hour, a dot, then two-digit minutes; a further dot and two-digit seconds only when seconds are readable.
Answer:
6.52
